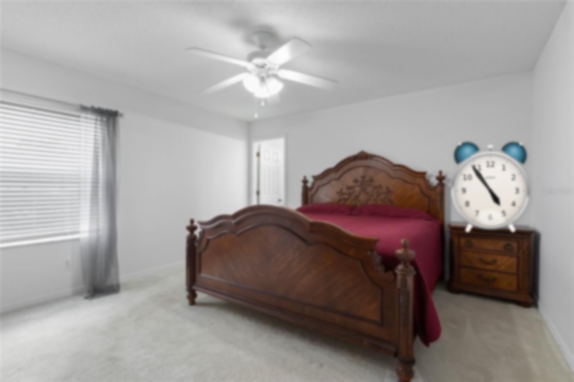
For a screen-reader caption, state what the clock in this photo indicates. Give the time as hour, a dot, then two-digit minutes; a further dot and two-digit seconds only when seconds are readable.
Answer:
4.54
